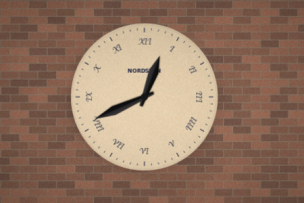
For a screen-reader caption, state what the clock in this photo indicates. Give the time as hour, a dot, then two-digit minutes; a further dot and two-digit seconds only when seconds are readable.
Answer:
12.41
